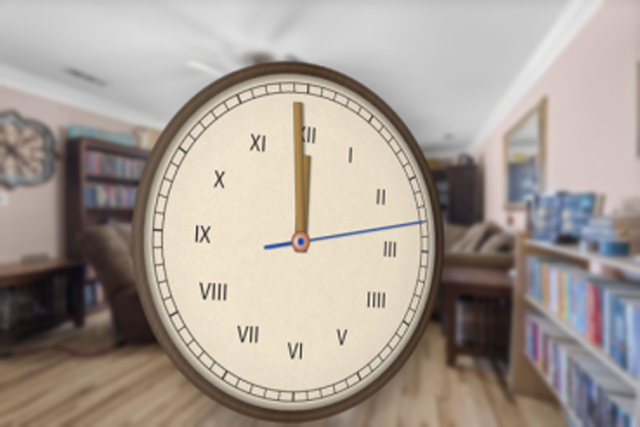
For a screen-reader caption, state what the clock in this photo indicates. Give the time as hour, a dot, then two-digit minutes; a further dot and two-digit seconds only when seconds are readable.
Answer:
11.59.13
